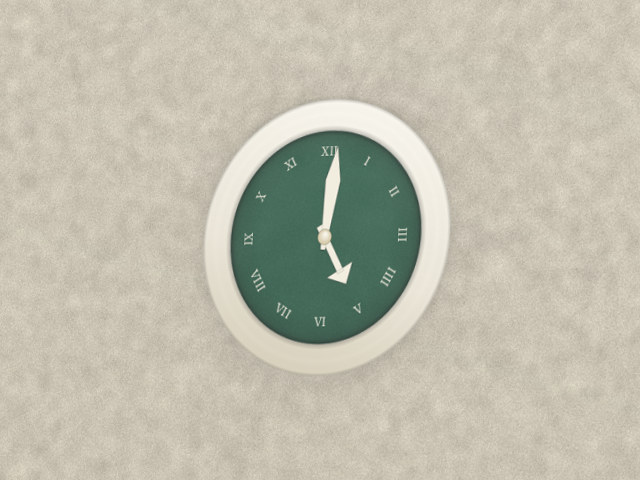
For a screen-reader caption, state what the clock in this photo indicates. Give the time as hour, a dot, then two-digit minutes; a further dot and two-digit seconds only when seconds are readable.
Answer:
5.01
